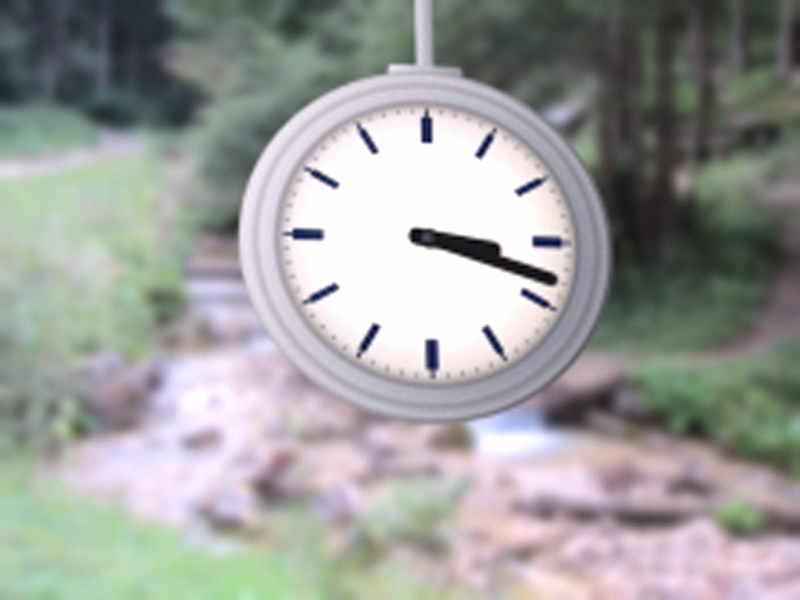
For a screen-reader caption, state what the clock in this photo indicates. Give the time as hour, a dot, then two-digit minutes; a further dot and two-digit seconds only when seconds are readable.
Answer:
3.18
